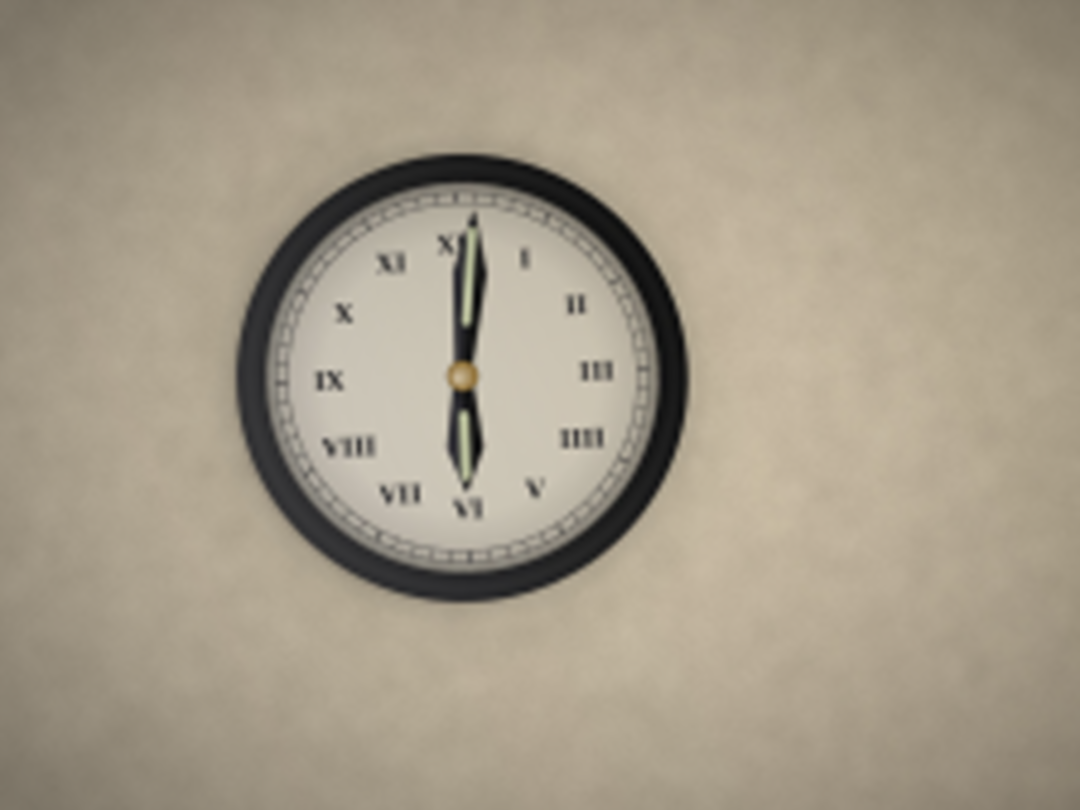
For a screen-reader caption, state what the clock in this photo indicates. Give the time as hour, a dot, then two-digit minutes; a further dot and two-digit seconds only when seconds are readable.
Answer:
6.01
